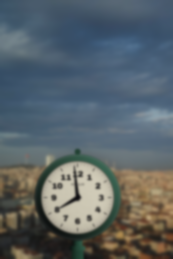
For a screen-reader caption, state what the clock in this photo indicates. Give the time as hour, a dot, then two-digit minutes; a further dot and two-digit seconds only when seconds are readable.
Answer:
7.59
